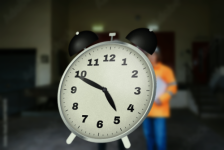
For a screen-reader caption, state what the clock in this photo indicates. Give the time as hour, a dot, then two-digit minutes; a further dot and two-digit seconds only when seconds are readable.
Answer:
4.49
